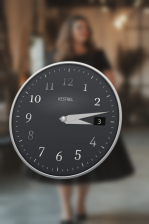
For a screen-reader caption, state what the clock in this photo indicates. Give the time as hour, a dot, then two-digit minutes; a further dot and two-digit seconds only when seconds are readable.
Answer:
3.13
